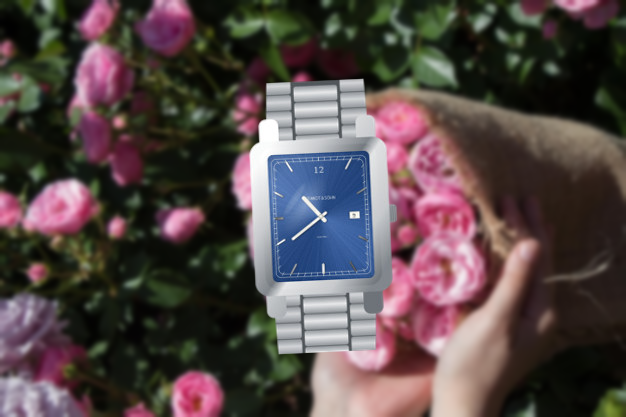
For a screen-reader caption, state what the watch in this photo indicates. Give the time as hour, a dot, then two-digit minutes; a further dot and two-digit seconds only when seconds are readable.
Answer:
10.39
